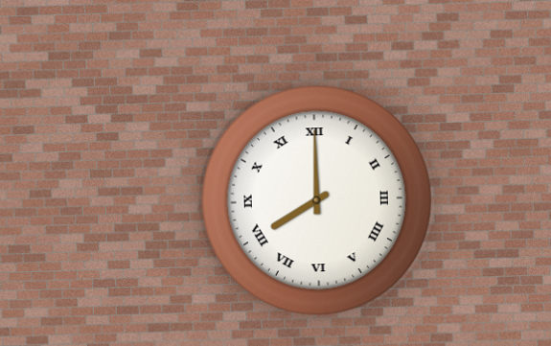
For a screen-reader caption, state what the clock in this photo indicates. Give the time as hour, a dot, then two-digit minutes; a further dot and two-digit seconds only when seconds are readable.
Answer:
8.00
